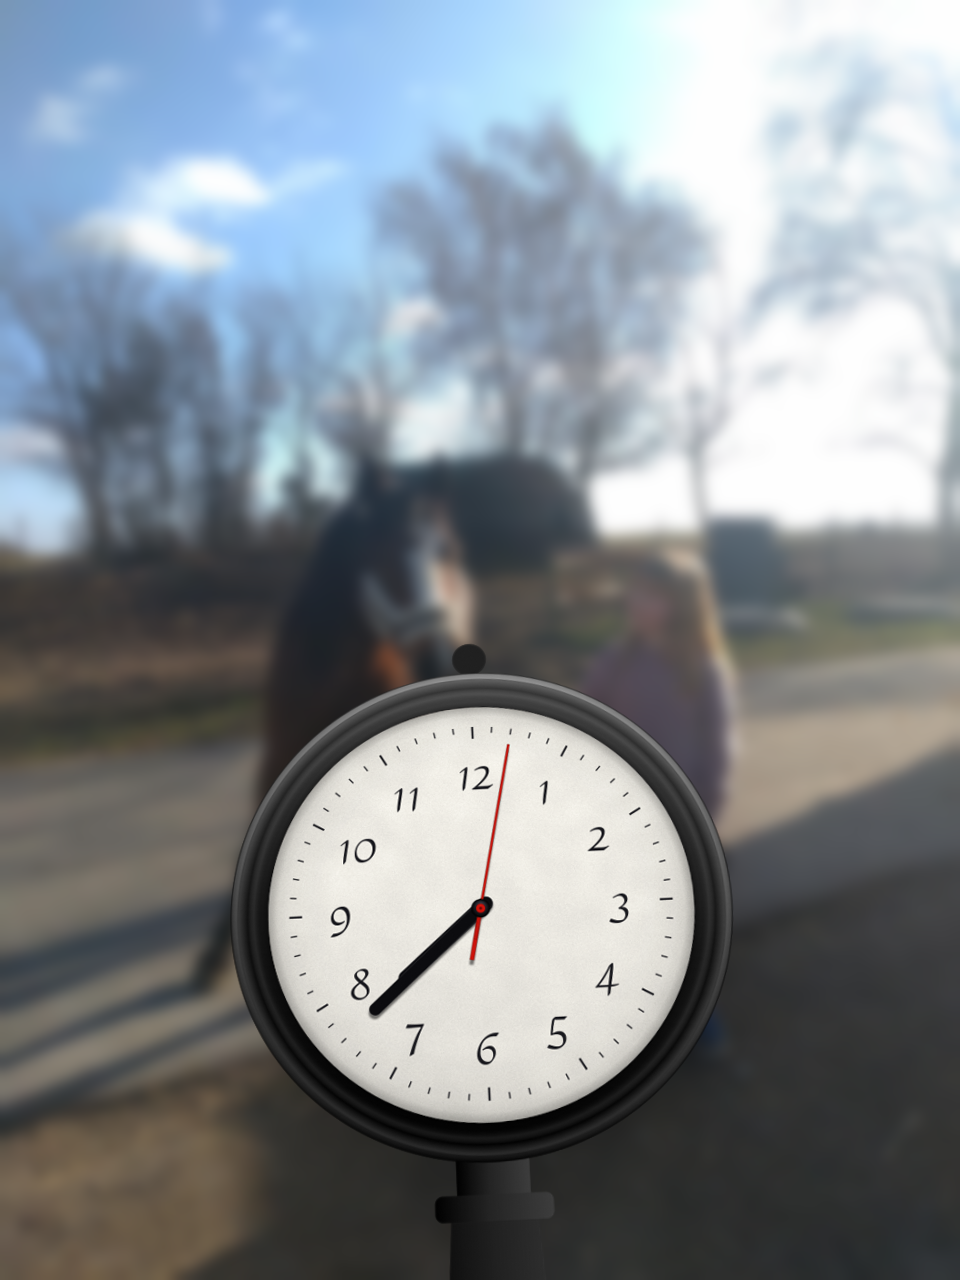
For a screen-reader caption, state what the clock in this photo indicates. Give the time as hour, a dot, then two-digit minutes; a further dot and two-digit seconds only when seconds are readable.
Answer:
7.38.02
